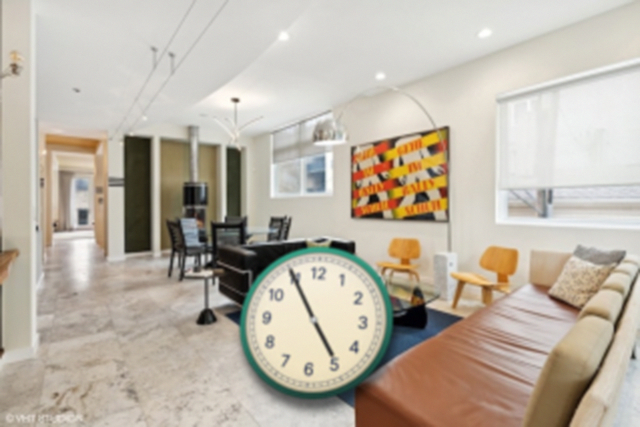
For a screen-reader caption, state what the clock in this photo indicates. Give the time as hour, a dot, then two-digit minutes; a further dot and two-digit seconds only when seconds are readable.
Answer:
4.55
